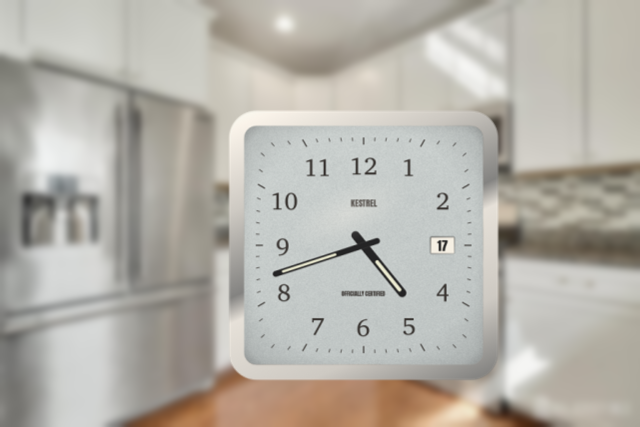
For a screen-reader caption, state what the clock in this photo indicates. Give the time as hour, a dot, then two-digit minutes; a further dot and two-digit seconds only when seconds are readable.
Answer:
4.42
